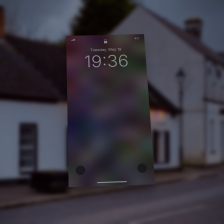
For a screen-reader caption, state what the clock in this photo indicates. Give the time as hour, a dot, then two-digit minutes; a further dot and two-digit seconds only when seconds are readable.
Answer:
19.36
